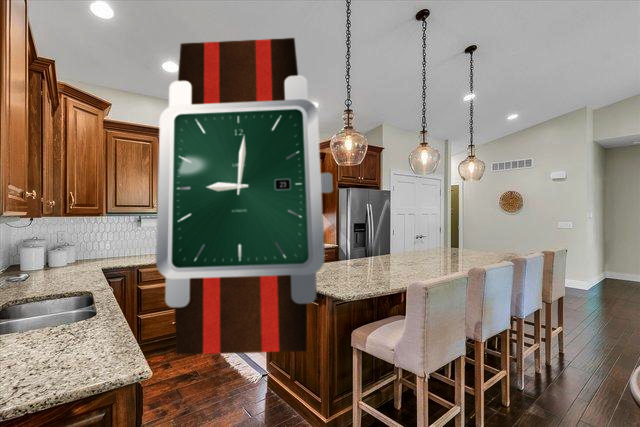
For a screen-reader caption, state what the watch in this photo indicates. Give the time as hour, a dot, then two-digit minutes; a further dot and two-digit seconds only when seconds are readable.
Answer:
9.01
